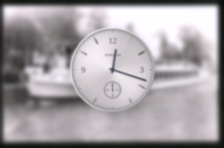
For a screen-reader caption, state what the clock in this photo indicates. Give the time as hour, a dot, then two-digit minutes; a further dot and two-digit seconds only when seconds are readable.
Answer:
12.18
